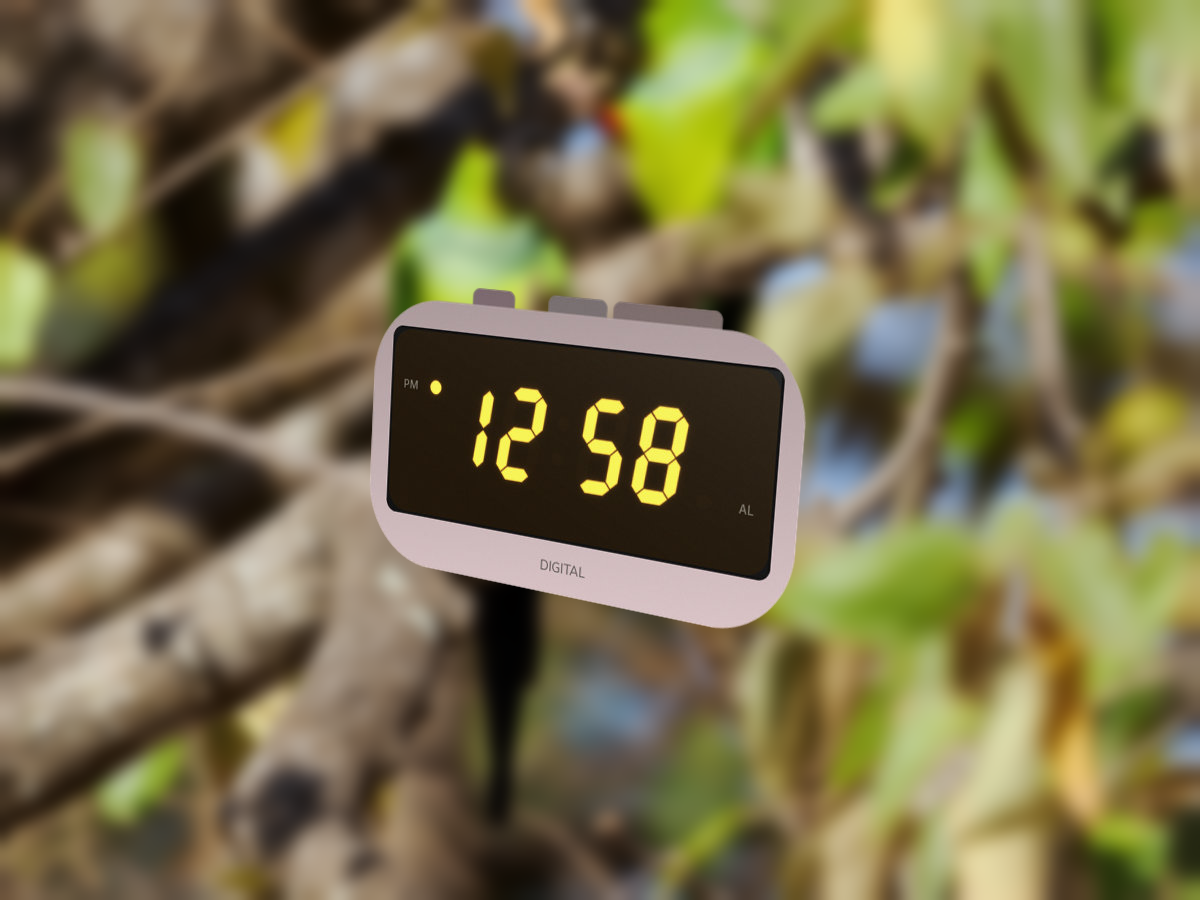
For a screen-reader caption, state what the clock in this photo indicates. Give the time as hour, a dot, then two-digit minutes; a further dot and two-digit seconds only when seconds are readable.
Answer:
12.58
